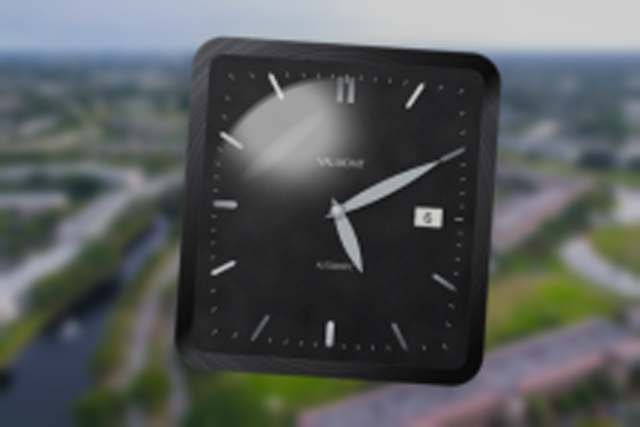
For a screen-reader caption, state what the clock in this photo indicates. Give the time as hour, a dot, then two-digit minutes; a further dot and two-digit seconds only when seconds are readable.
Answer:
5.10
